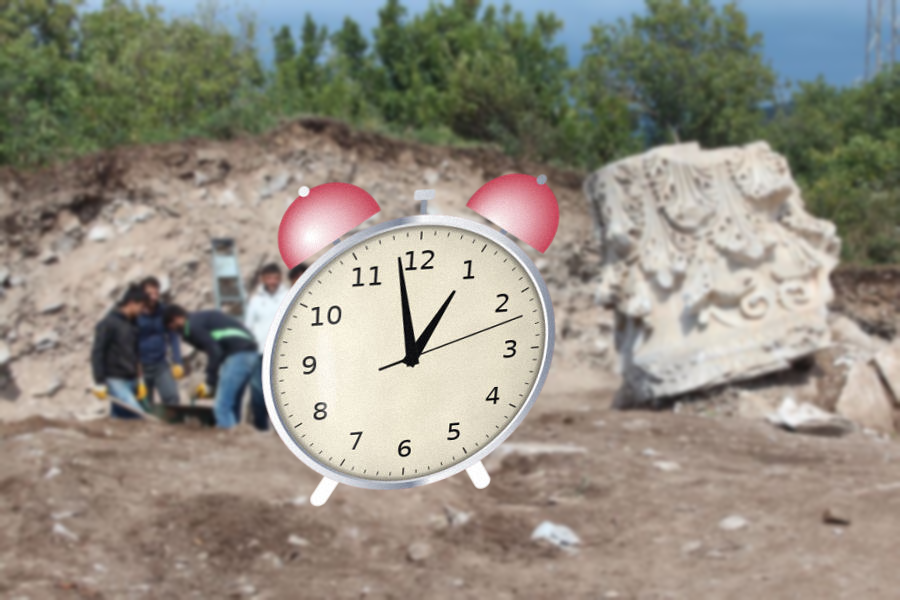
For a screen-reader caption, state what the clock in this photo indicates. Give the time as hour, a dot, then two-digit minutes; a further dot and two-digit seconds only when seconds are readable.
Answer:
12.58.12
